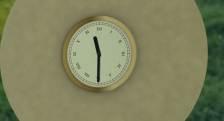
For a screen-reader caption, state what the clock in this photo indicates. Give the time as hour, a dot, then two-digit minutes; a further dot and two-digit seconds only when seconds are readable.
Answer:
11.30
